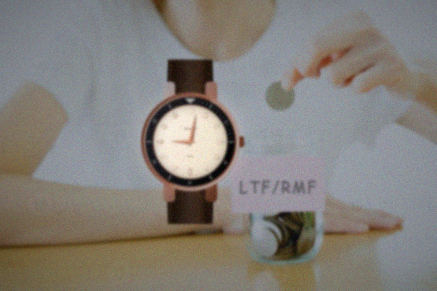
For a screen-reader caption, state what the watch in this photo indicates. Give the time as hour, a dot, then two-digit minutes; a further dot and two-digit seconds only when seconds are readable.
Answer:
9.02
